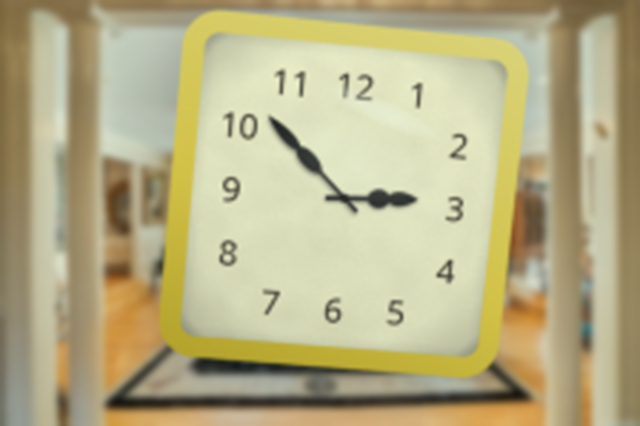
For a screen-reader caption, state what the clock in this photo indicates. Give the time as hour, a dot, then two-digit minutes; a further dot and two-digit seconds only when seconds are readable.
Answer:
2.52
